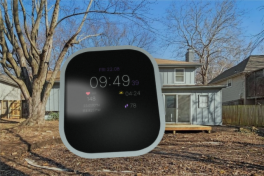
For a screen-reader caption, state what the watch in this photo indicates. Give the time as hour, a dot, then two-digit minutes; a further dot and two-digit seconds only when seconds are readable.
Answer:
9.49
